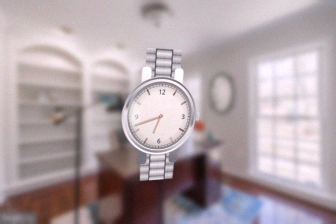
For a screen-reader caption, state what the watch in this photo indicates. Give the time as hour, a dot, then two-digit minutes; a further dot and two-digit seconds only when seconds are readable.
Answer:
6.42
